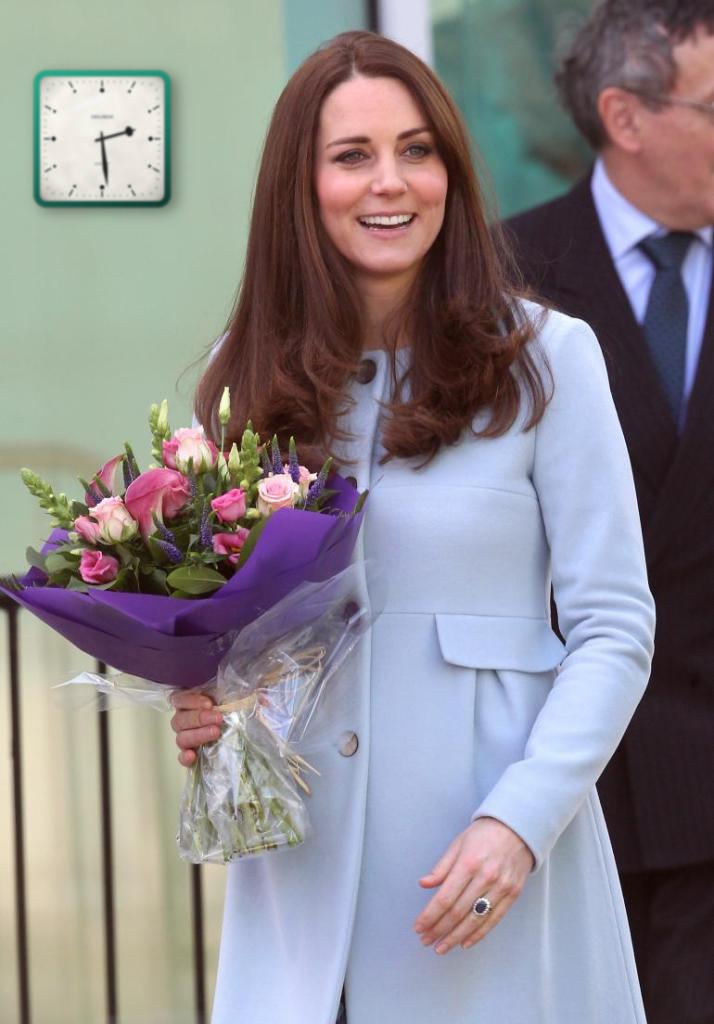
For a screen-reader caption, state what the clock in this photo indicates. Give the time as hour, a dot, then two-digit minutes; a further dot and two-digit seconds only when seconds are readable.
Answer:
2.29
